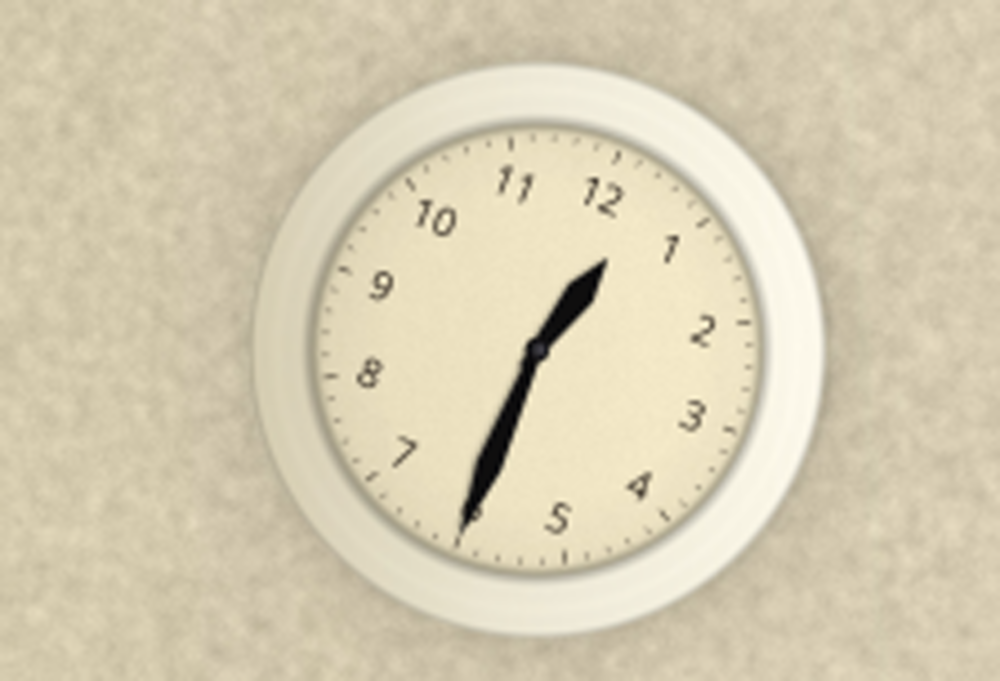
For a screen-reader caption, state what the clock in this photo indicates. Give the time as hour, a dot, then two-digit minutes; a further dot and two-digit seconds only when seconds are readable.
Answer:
12.30
